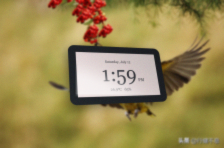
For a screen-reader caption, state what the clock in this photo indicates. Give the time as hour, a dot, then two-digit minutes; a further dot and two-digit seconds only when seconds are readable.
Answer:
1.59
